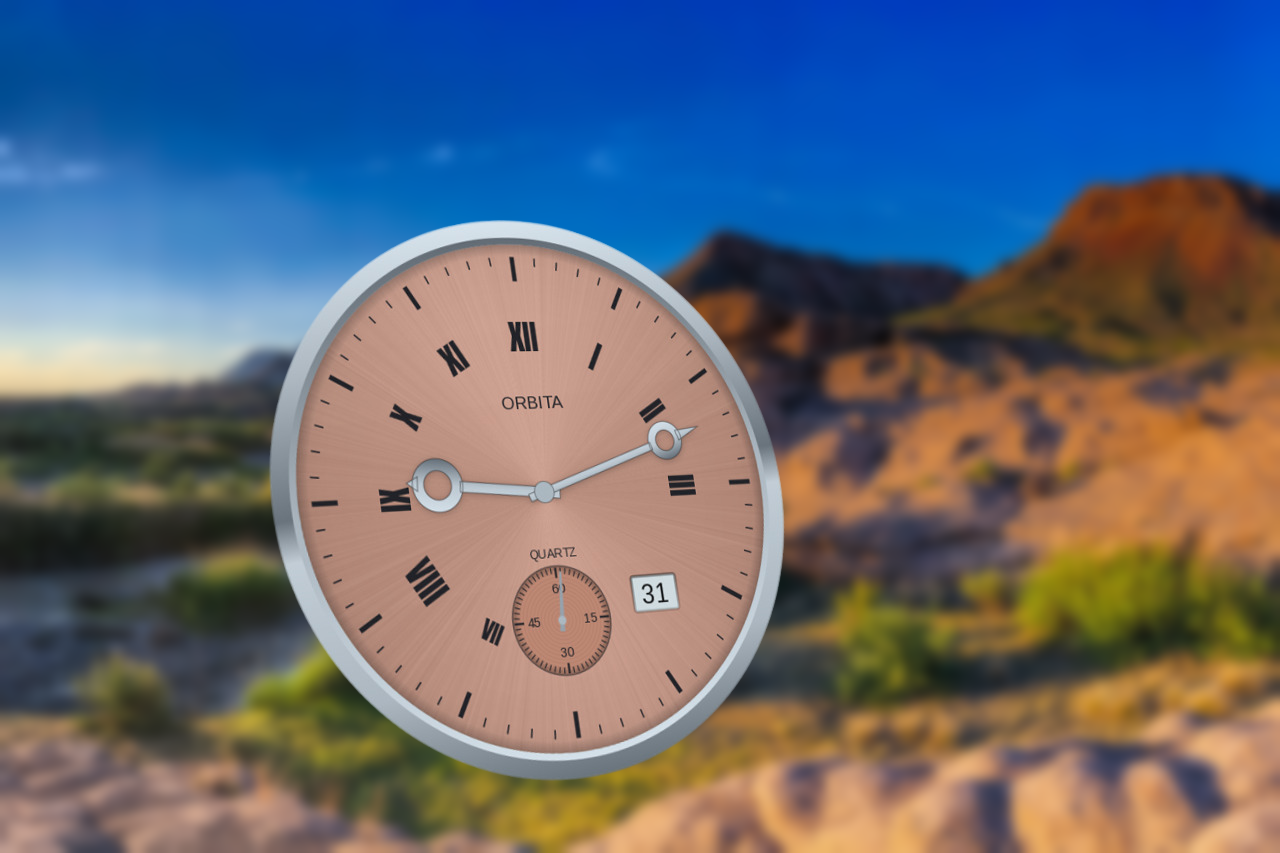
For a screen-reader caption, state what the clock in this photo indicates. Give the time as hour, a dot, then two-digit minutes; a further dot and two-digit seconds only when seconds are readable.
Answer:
9.12.01
